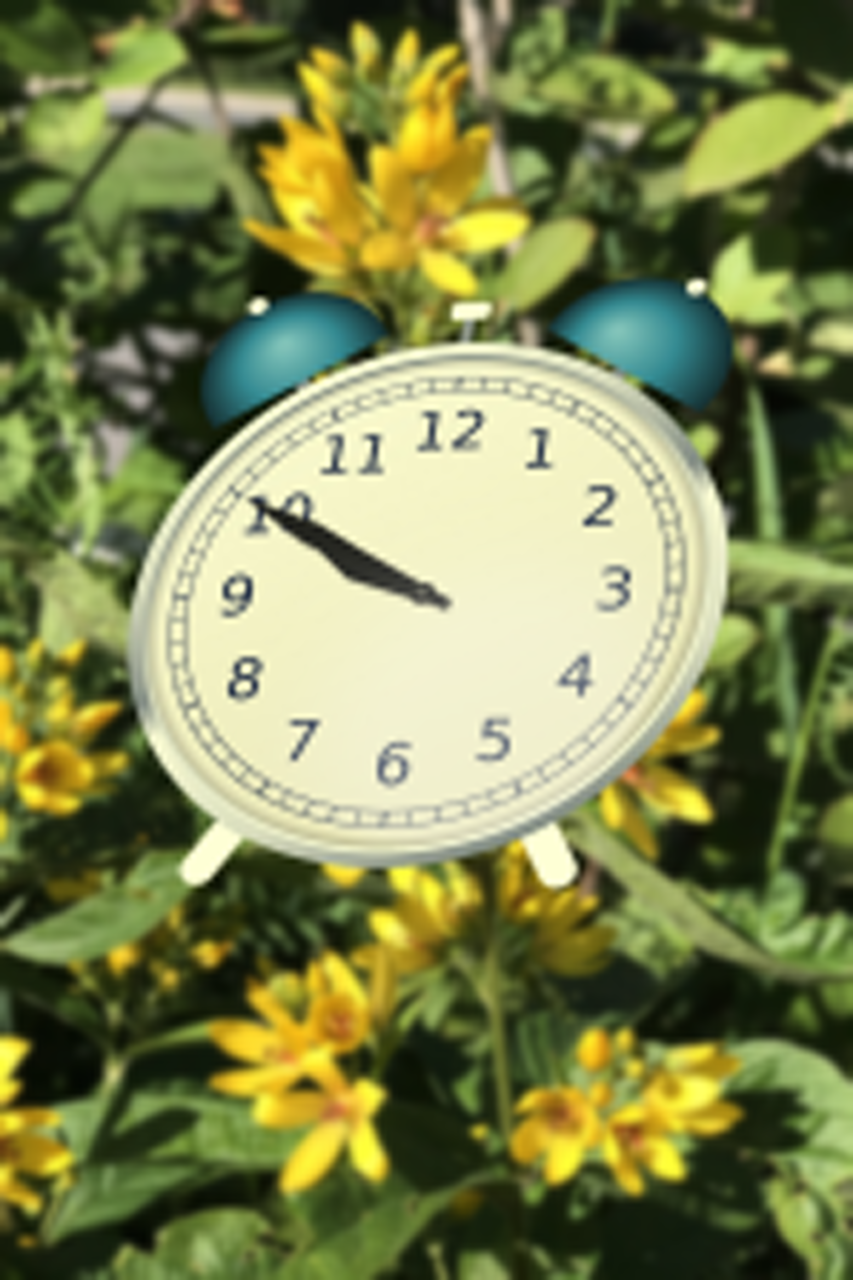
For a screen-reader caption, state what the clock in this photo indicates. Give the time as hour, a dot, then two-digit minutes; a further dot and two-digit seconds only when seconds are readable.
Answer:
9.50
